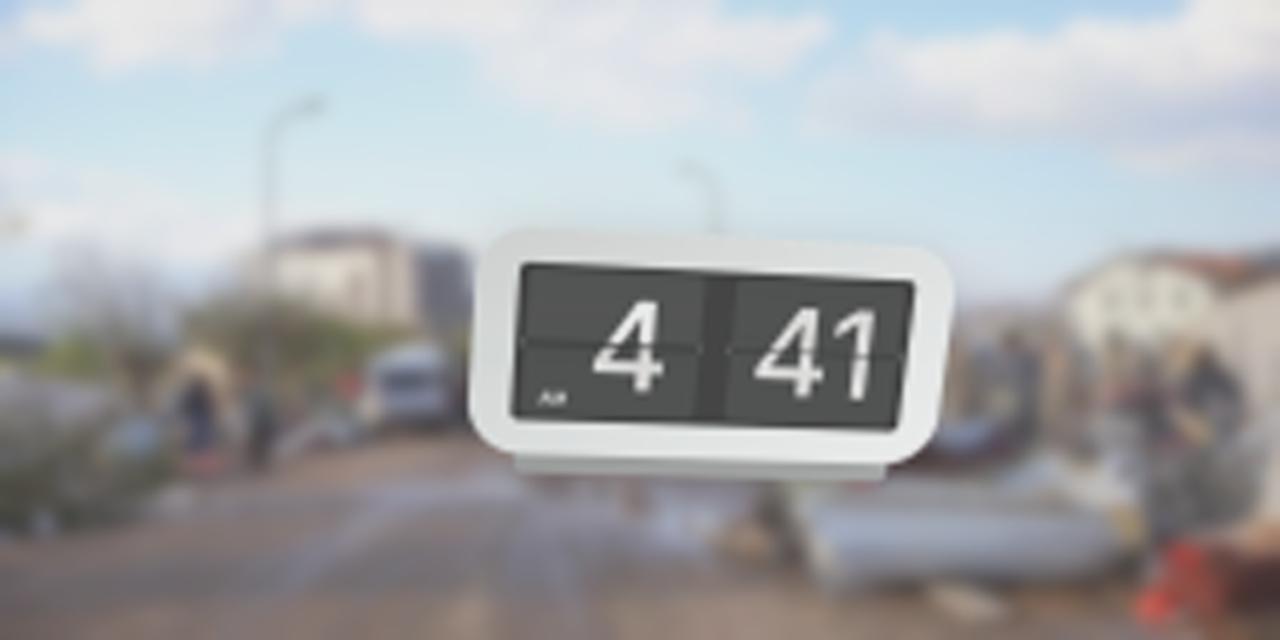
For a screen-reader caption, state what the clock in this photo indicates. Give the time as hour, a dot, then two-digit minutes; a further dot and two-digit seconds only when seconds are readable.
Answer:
4.41
